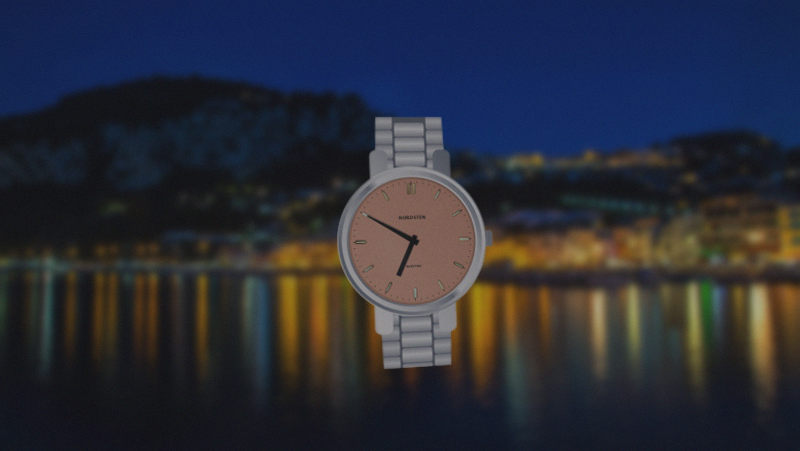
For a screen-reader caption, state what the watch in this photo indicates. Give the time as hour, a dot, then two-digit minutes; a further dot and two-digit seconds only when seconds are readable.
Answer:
6.50
